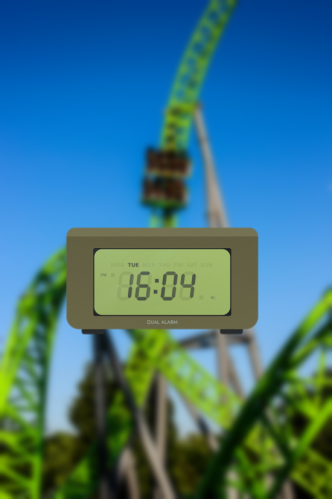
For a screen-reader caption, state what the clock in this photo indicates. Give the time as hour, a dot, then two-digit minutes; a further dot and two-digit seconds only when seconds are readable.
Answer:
16.04
